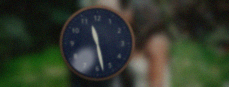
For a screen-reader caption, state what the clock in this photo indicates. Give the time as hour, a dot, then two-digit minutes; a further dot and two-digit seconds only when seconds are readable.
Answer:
11.28
